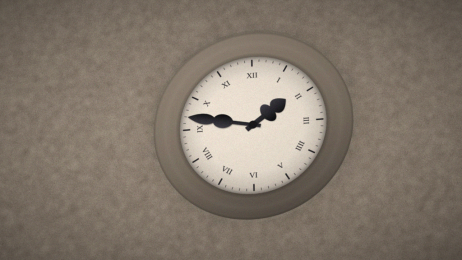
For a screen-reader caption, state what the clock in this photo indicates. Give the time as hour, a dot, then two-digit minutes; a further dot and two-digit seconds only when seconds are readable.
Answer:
1.47
